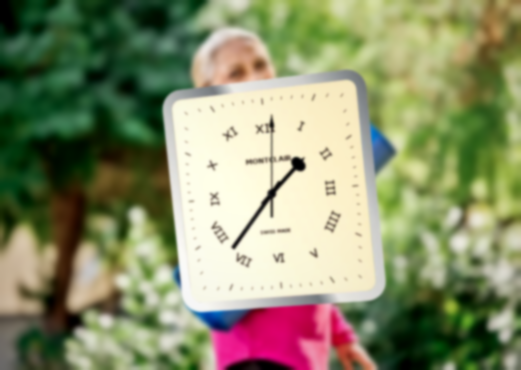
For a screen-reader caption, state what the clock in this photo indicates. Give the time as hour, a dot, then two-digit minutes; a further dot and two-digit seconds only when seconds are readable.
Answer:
1.37.01
